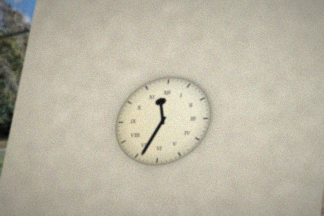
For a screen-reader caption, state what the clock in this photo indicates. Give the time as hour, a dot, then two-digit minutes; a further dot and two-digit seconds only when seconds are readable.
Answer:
11.34
